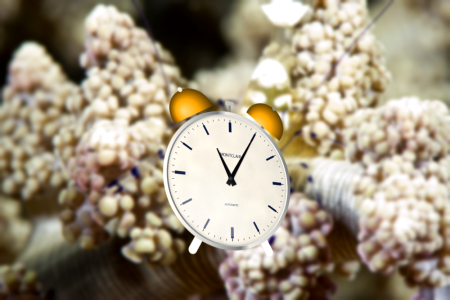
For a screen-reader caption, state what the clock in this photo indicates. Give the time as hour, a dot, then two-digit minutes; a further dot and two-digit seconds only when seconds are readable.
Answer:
11.05
